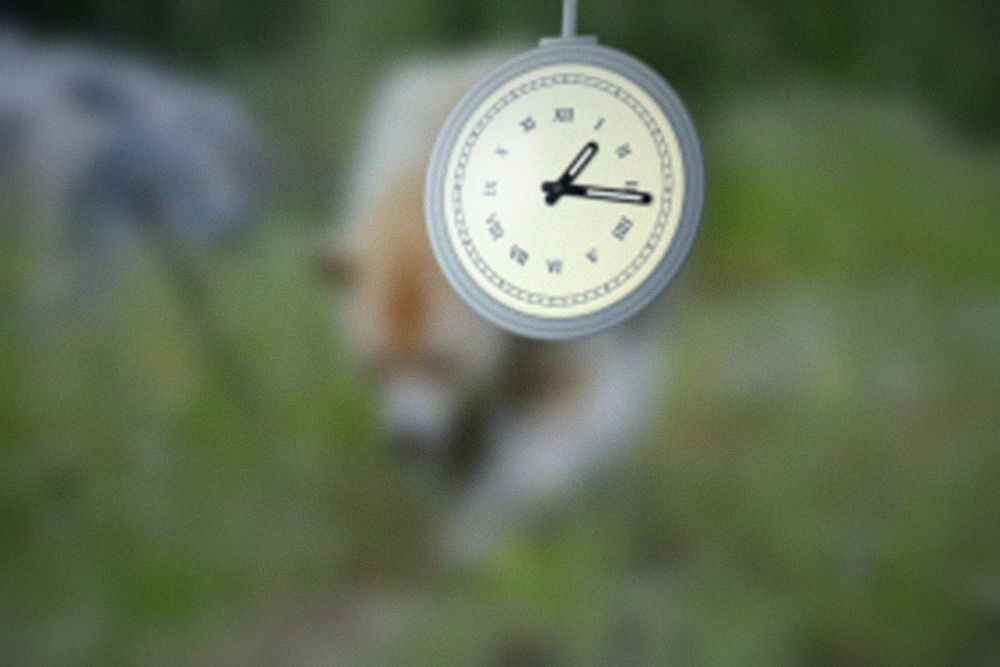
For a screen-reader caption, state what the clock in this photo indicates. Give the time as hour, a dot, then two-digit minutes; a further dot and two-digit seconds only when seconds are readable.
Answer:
1.16
